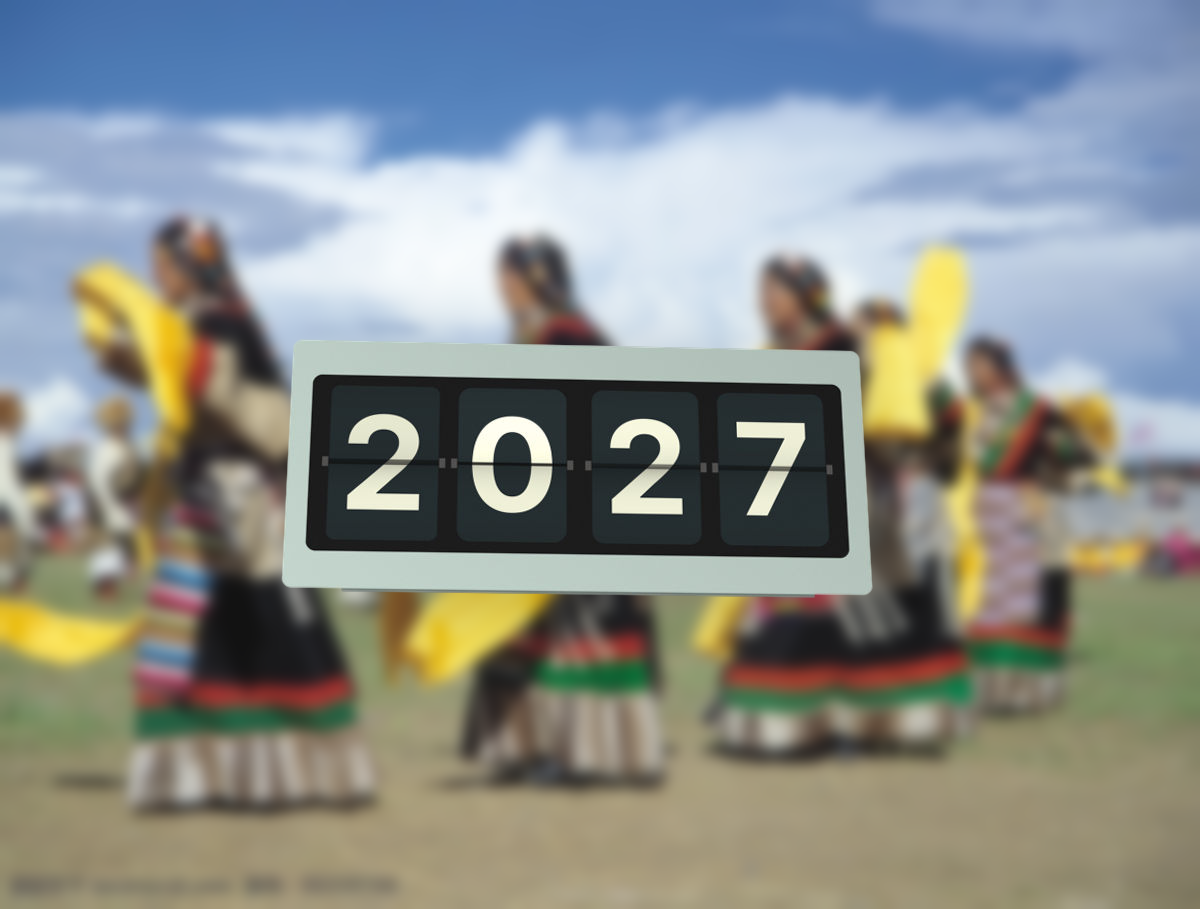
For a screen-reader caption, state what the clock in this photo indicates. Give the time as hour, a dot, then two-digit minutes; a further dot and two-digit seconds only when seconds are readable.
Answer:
20.27
